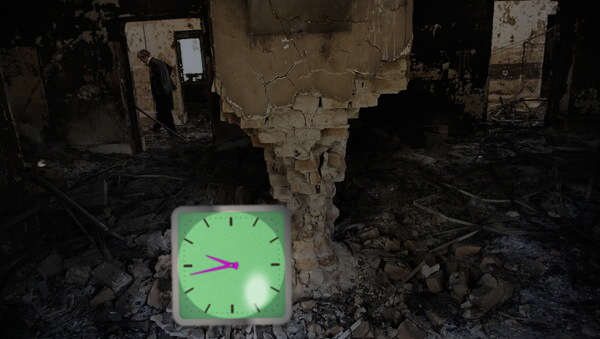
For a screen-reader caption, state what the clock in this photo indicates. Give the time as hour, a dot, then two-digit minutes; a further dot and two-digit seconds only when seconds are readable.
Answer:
9.43
